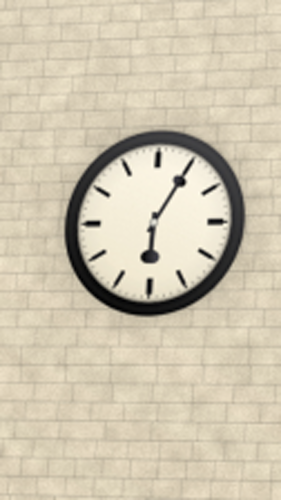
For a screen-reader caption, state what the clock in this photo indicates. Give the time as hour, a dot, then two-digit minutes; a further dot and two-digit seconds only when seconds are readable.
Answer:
6.05
